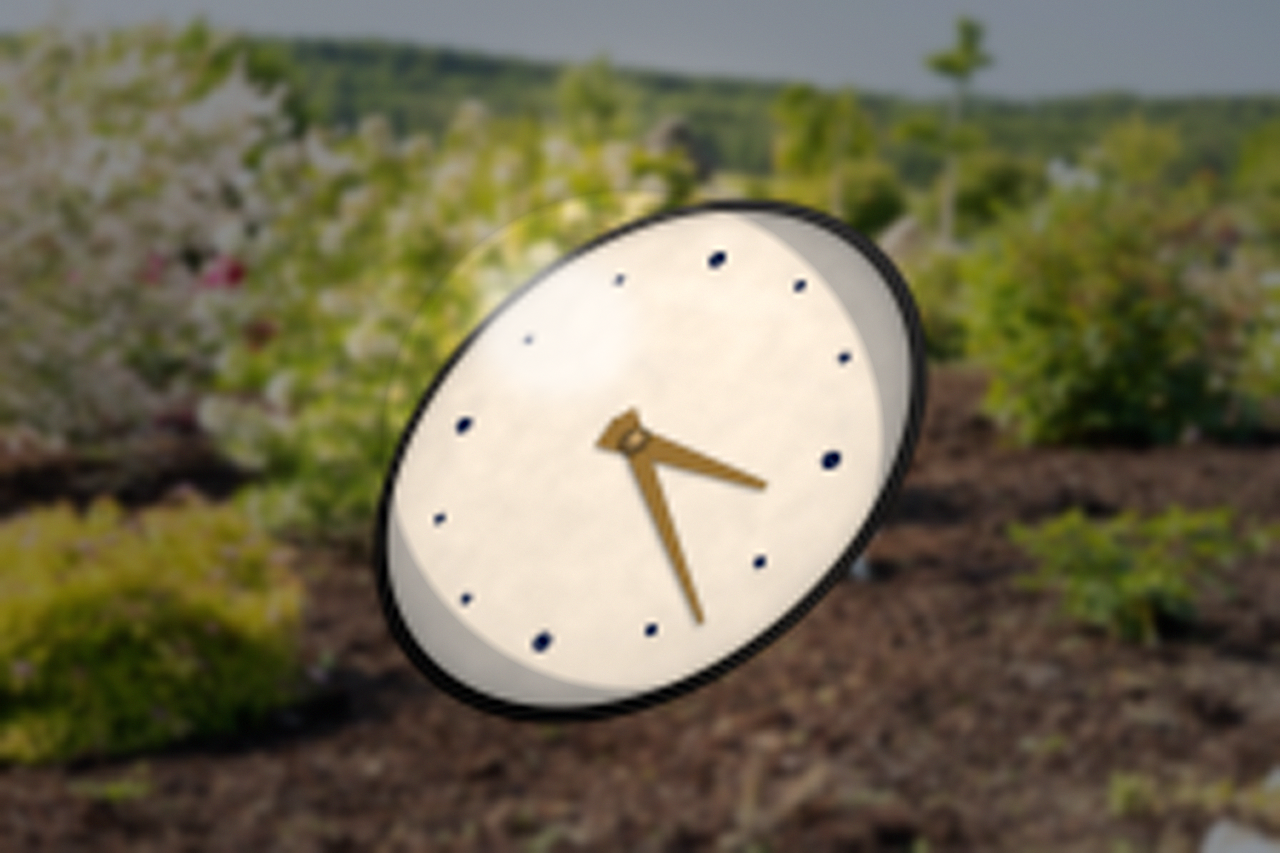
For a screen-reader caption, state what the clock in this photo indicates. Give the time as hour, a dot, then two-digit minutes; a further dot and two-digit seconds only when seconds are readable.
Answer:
3.23
